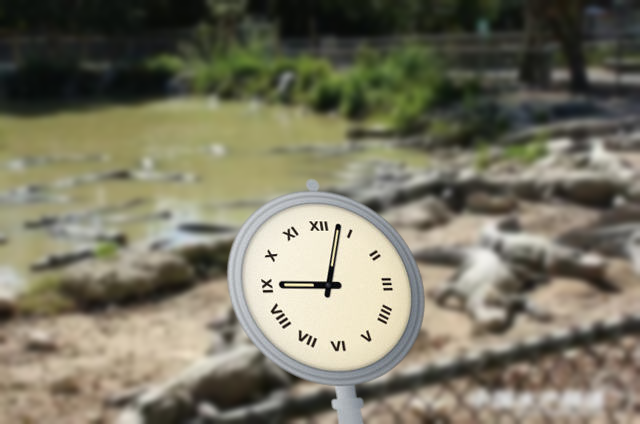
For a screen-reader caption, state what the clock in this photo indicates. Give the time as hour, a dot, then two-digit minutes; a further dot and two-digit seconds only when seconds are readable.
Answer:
9.03
